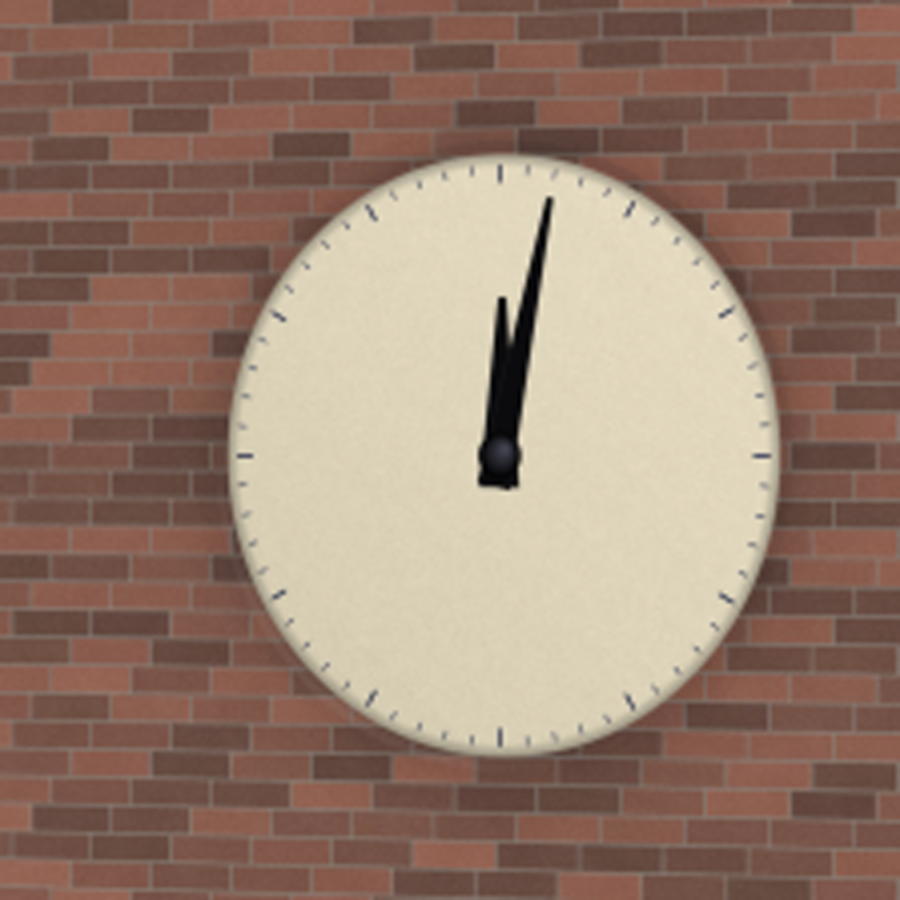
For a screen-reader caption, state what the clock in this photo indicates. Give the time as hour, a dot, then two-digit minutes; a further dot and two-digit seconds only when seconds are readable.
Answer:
12.02
